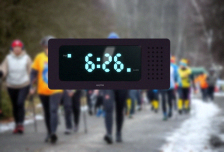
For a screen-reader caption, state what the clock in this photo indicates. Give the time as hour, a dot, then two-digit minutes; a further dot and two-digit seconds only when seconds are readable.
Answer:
6.26
